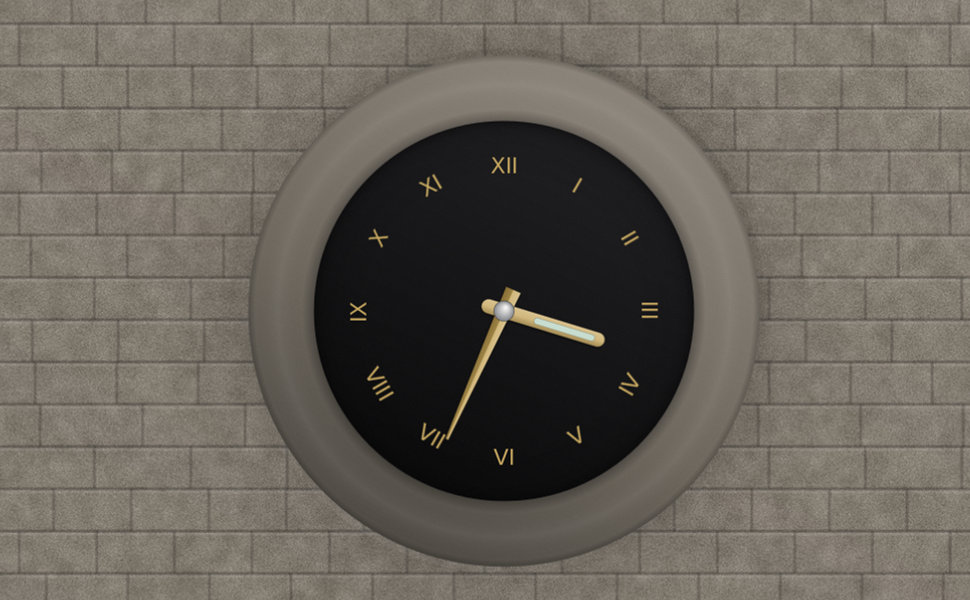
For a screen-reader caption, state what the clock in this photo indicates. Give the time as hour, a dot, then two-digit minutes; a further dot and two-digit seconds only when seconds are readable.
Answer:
3.34
